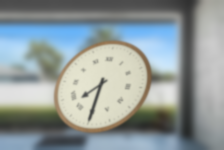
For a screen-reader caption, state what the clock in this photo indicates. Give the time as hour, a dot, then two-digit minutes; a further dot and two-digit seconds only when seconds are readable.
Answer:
7.30
